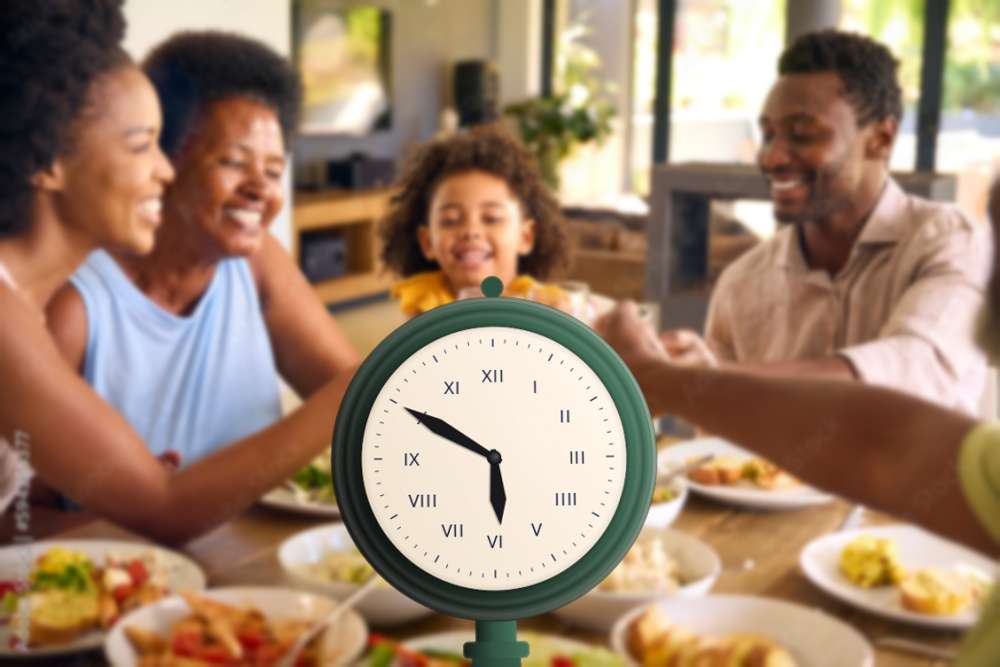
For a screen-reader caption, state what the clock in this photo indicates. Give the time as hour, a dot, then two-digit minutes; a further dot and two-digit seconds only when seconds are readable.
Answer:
5.50
